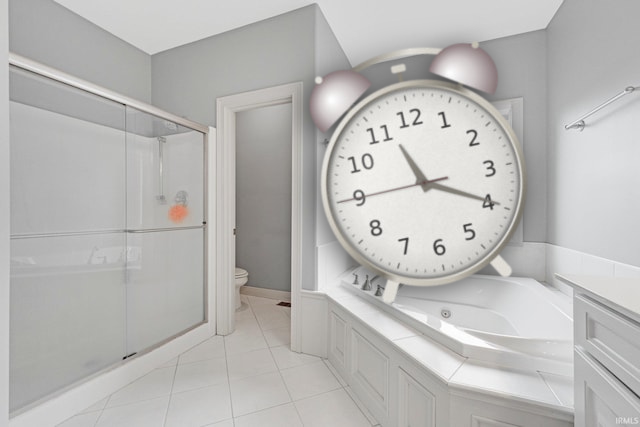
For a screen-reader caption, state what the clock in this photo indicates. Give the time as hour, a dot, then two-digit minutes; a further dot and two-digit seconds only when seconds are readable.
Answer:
11.19.45
